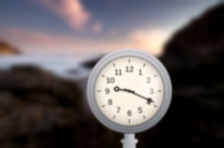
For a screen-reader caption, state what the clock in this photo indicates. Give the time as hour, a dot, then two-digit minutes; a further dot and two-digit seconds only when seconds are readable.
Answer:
9.19
